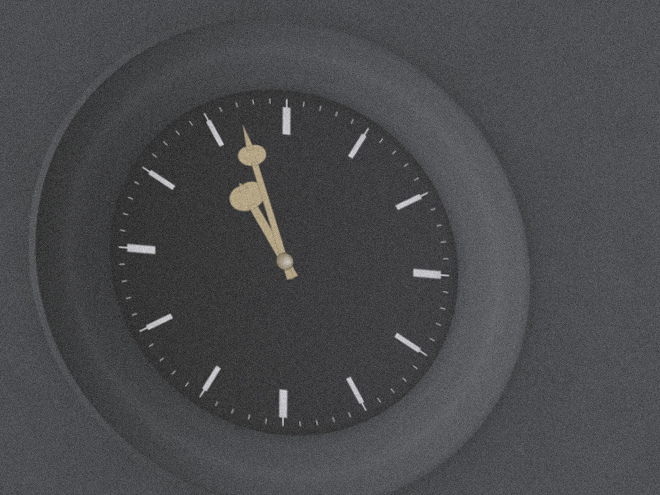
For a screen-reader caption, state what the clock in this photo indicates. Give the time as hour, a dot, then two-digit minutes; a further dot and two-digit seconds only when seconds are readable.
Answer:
10.57
